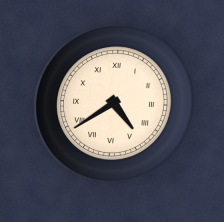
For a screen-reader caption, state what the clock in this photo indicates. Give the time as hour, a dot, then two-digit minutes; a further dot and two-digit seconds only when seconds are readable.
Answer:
4.39
